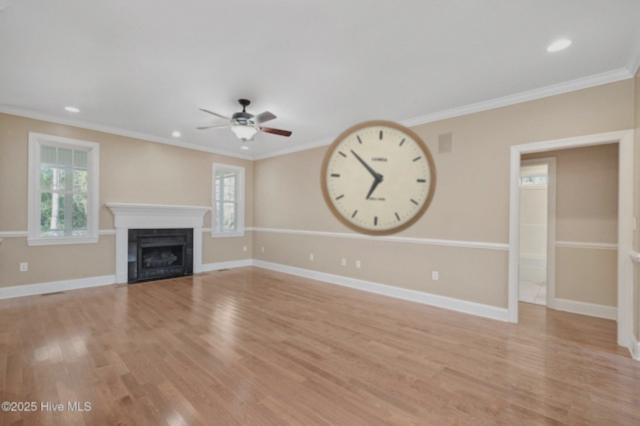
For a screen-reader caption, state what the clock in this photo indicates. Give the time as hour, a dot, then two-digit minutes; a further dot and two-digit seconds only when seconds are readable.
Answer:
6.52
